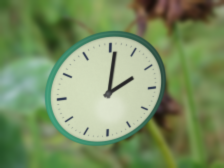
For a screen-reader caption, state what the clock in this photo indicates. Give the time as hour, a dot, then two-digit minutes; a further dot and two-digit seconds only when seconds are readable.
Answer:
2.01
